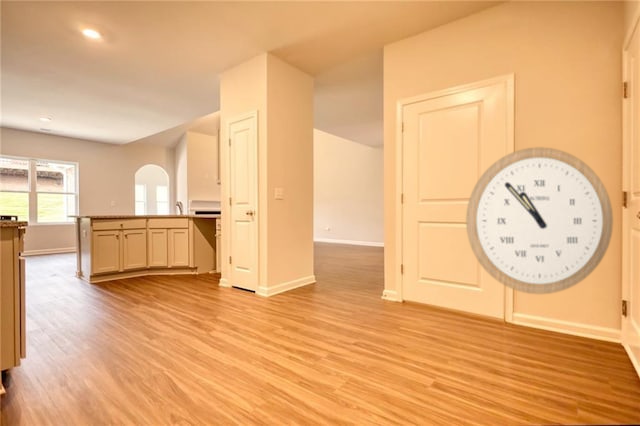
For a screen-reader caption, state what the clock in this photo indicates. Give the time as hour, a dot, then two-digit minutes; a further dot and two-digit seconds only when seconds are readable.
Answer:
10.53
